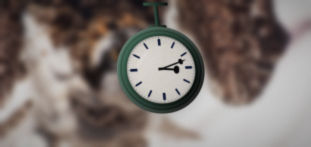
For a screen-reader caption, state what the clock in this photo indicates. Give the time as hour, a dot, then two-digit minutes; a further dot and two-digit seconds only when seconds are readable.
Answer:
3.12
